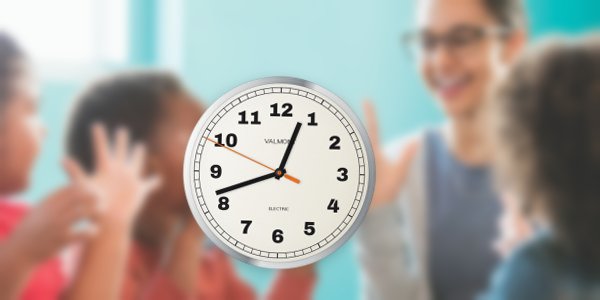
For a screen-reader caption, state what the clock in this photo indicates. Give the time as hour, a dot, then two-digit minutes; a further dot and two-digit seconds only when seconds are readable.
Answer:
12.41.49
